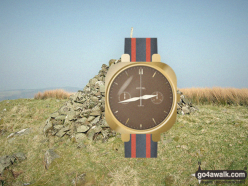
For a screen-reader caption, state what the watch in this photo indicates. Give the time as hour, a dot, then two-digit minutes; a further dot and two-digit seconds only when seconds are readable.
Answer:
2.43
